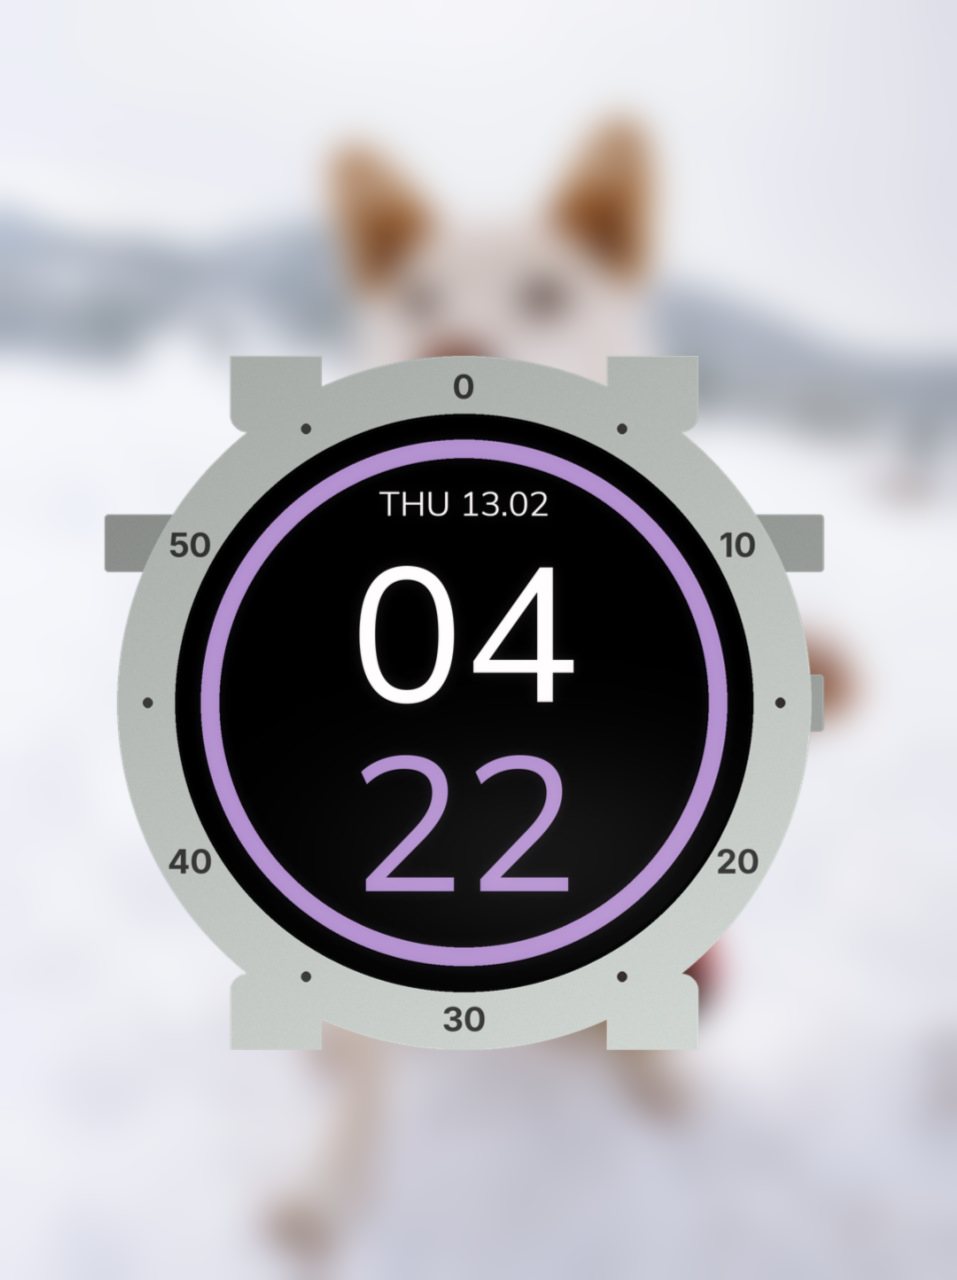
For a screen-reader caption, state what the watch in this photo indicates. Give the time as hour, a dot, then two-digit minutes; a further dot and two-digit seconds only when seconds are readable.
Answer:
4.22
